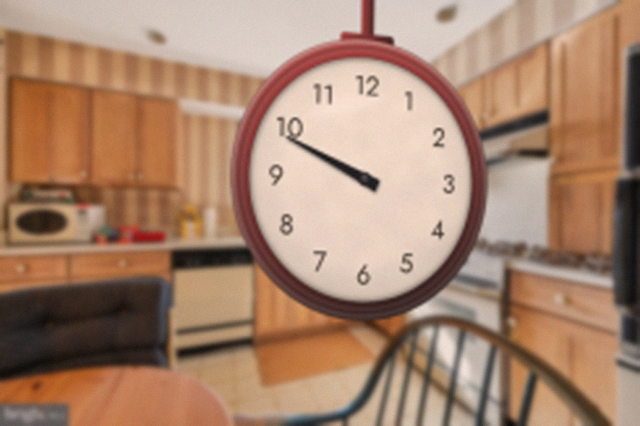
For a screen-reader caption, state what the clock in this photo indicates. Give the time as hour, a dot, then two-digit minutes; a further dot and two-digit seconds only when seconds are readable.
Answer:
9.49
